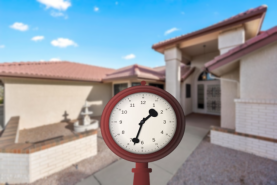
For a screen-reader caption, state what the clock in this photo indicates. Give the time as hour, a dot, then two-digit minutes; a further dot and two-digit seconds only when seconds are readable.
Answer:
1.33
